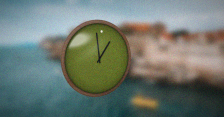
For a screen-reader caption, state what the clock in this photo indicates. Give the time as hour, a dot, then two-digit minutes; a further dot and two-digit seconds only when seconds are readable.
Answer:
12.58
